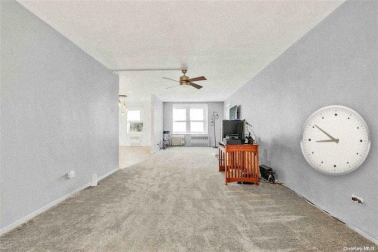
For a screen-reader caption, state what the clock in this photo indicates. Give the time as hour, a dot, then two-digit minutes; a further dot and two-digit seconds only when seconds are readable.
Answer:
8.51
